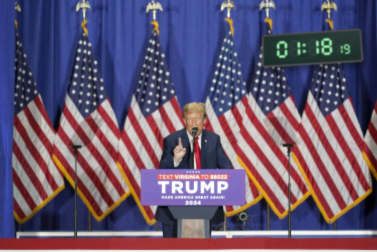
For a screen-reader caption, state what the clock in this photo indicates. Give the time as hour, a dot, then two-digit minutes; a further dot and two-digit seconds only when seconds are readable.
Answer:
1.18
